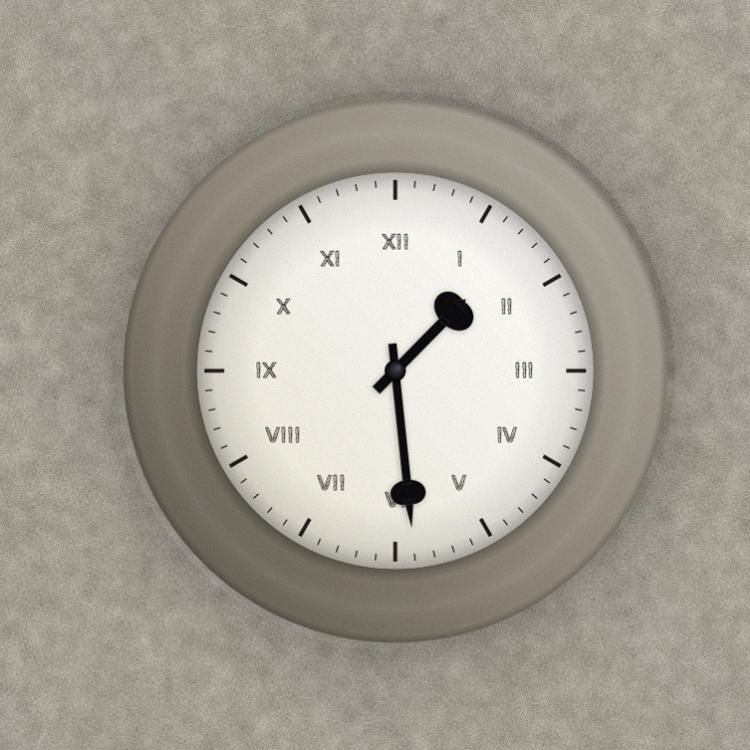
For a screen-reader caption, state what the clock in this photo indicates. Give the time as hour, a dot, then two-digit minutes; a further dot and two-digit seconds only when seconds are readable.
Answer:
1.29
